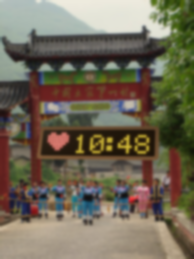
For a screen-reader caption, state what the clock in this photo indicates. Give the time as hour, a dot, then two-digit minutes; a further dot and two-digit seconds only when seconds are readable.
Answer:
10.48
